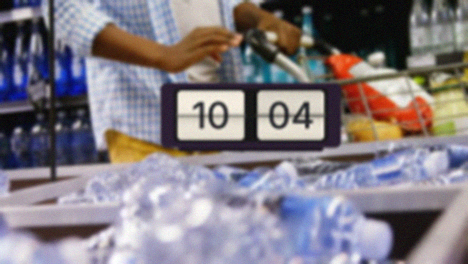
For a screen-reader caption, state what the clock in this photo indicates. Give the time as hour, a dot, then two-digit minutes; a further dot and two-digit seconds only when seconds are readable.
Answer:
10.04
